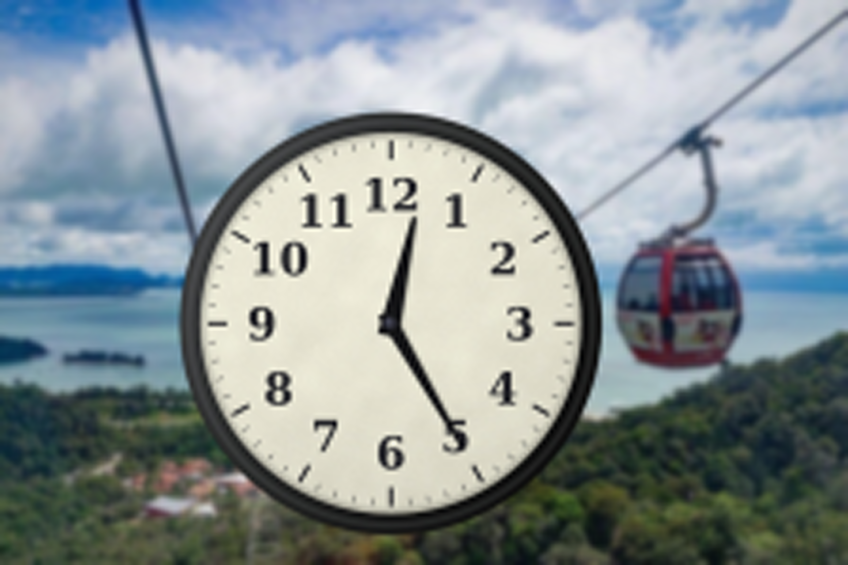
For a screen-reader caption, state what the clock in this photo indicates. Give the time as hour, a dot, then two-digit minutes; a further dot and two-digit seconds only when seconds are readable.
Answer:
12.25
